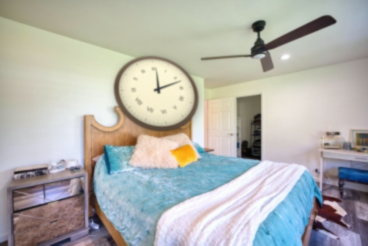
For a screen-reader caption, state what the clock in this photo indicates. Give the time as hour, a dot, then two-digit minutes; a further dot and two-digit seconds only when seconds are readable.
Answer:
12.12
